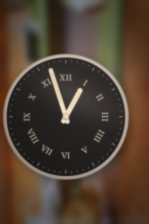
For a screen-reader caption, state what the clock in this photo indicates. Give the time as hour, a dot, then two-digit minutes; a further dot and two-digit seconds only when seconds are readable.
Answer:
12.57
